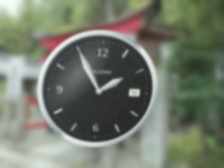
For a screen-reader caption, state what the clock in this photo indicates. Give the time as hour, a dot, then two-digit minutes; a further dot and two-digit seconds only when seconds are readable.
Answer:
1.55
